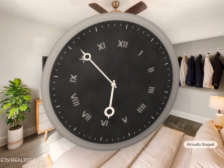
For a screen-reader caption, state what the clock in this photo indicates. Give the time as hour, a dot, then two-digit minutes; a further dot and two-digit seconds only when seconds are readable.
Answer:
5.51
